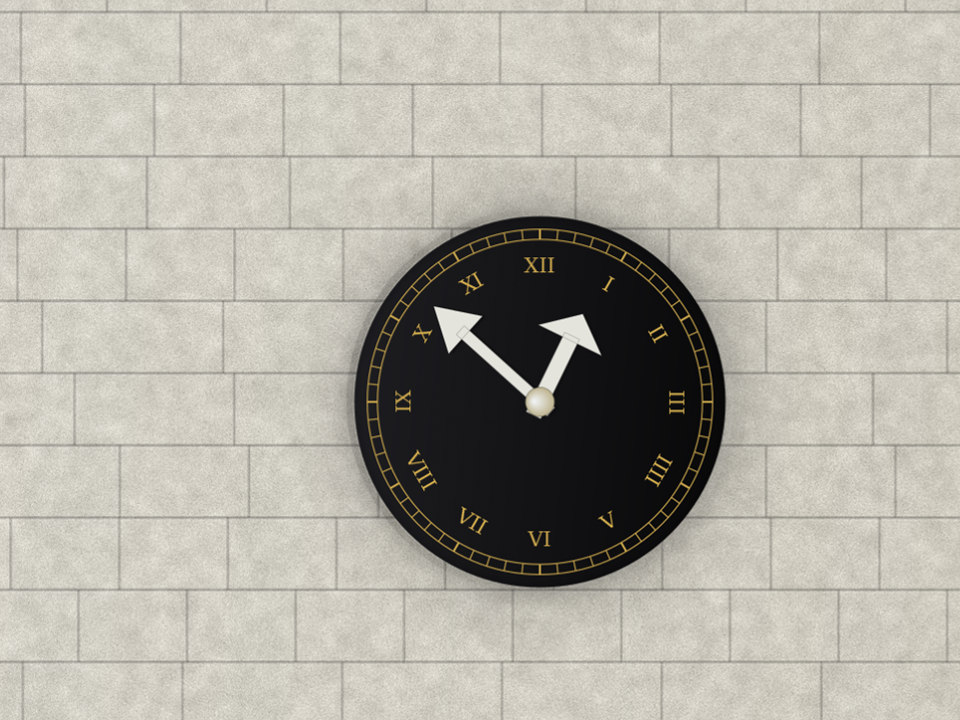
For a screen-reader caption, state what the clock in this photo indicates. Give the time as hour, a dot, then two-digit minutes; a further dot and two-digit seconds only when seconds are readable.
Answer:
12.52
